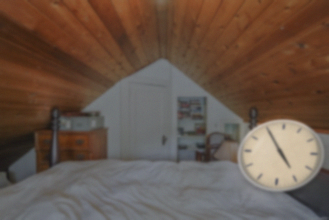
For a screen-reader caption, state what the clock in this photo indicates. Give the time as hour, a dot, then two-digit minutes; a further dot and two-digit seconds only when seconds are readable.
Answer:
4.55
